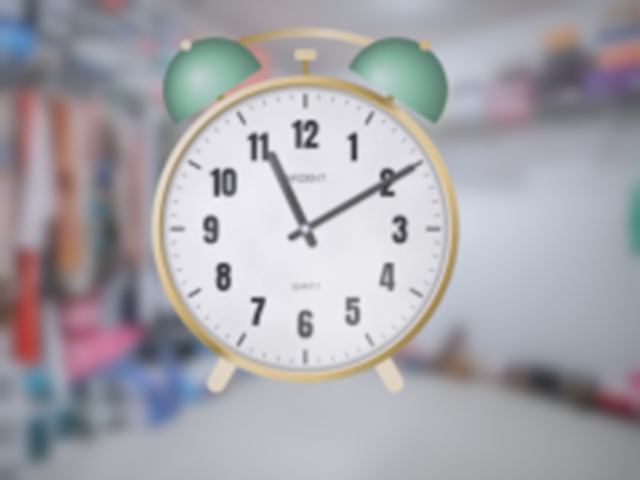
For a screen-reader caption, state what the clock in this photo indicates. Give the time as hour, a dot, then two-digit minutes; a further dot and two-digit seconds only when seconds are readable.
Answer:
11.10
